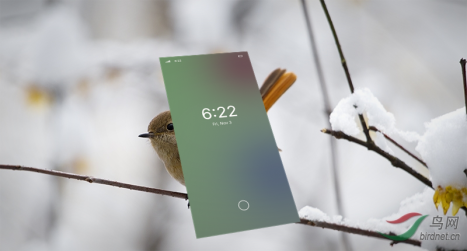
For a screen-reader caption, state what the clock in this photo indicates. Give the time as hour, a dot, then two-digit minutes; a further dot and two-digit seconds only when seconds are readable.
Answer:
6.22
